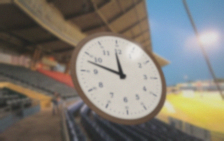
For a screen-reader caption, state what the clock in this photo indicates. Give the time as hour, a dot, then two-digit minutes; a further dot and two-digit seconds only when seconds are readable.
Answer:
11.48
